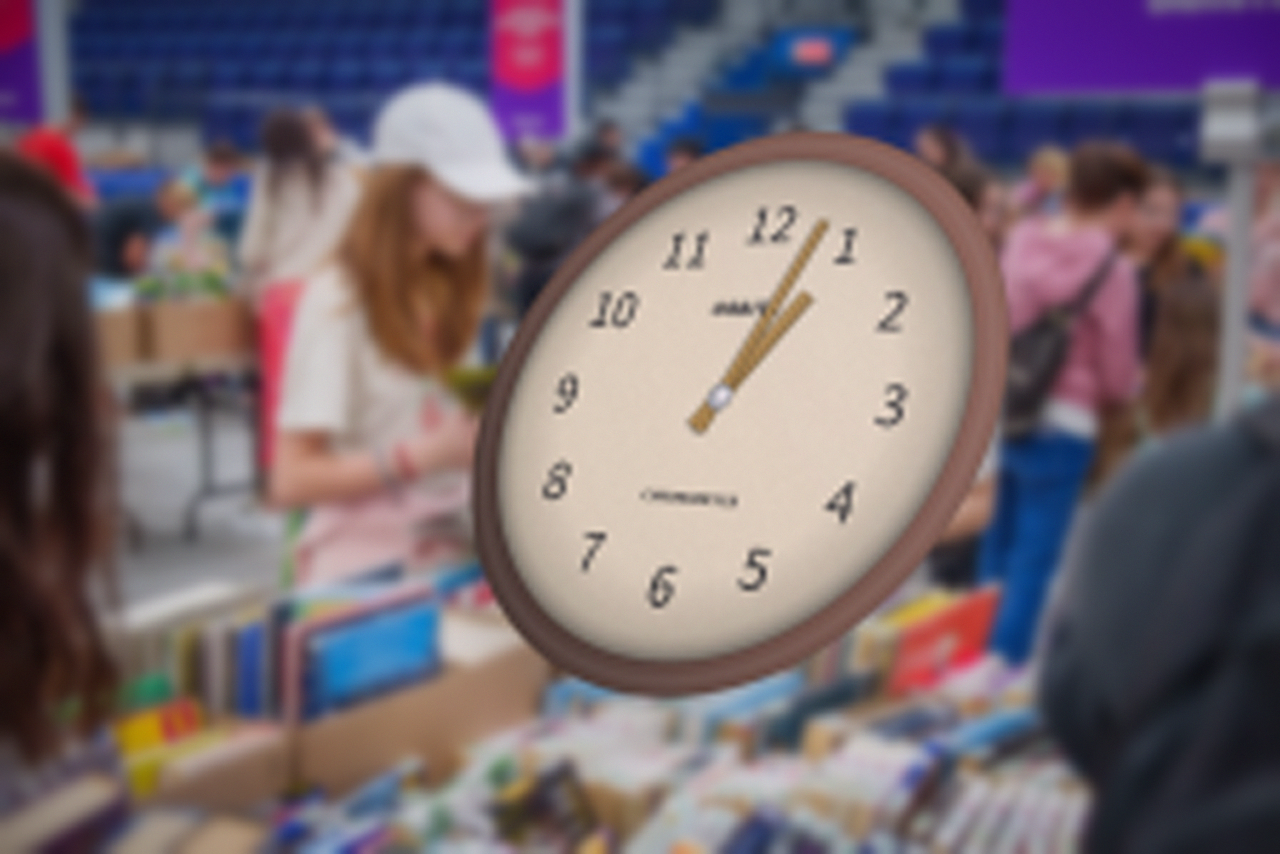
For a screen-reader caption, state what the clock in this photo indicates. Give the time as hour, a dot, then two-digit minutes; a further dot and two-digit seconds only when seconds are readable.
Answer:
1.03
